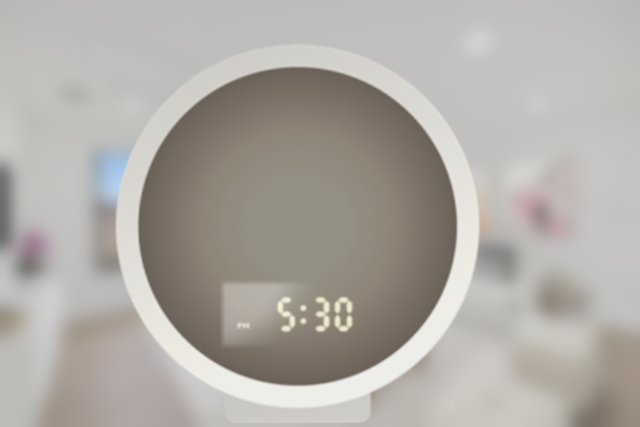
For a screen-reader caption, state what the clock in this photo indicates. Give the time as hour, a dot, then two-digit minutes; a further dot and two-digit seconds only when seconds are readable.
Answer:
5.30
